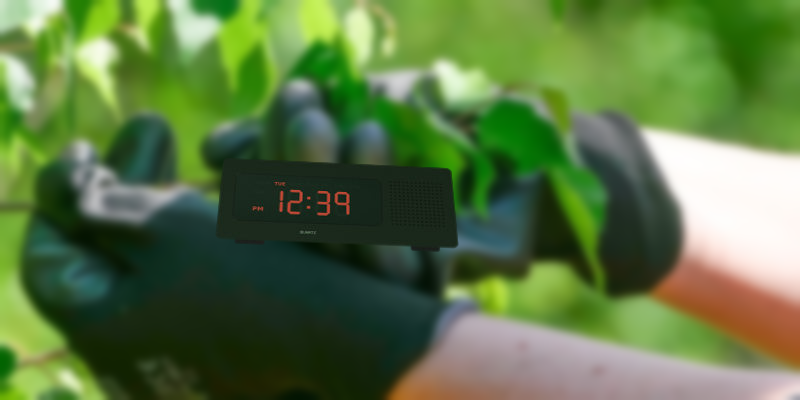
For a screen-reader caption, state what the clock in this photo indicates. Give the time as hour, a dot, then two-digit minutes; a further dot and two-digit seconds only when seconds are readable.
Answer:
12.39
